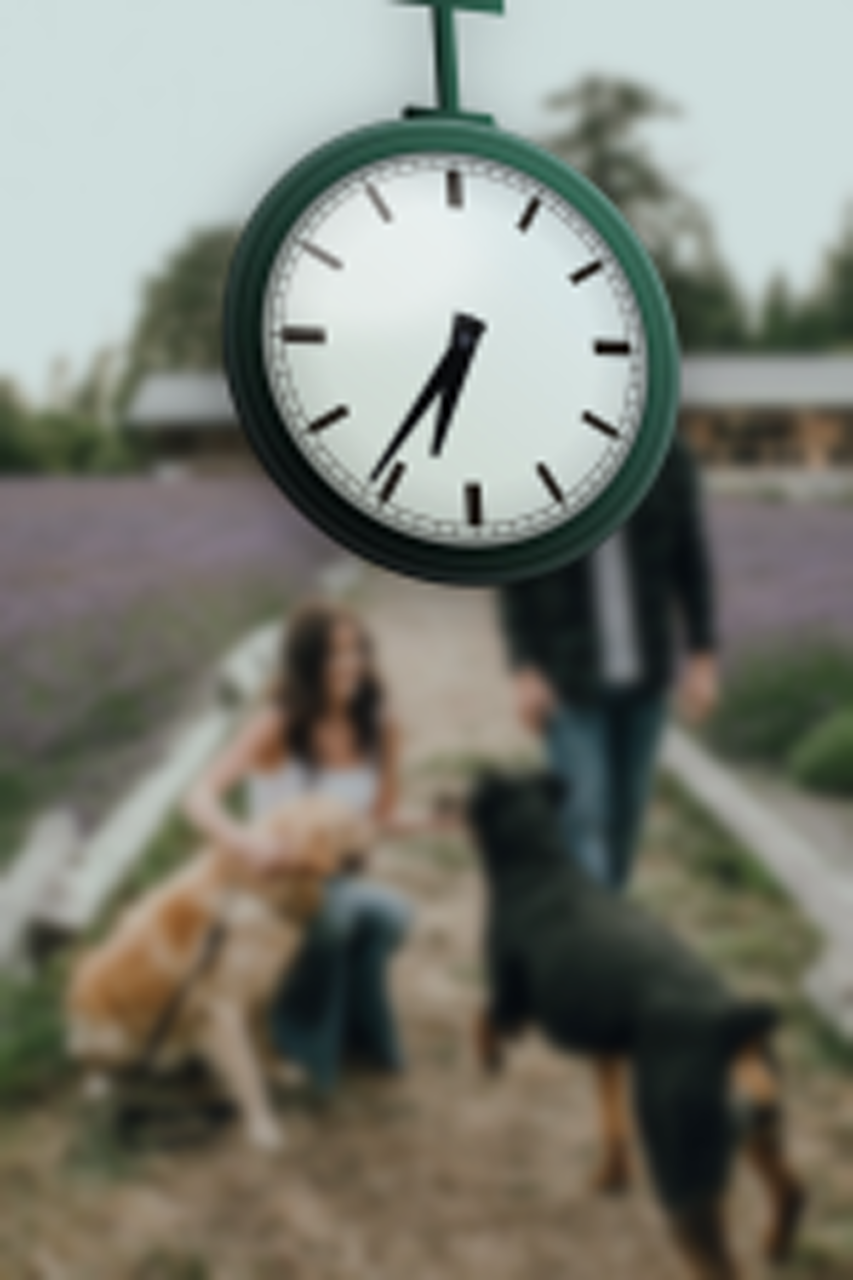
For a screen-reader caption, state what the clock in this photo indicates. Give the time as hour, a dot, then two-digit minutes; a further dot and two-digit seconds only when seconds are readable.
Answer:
6.36
